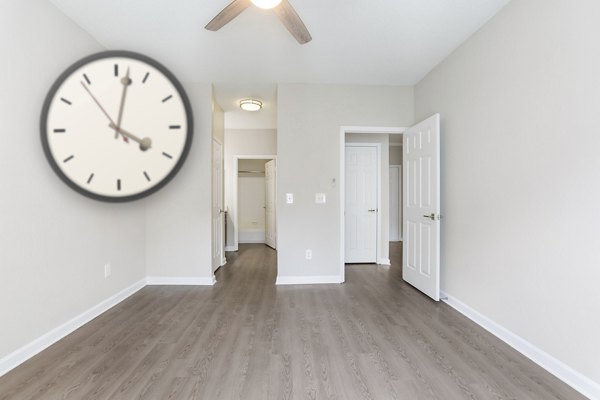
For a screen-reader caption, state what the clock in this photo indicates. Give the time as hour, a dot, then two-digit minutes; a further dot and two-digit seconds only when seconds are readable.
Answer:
4.01.54
